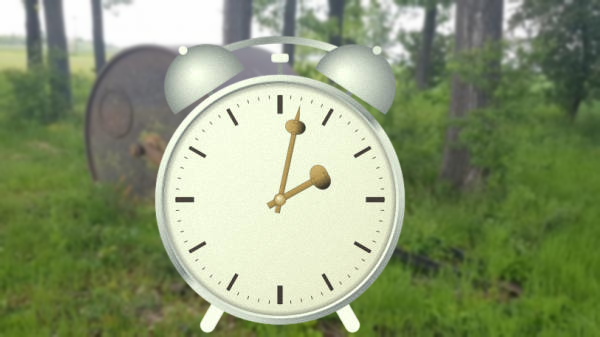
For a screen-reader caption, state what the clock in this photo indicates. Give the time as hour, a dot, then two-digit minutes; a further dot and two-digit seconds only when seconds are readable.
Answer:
2.02
